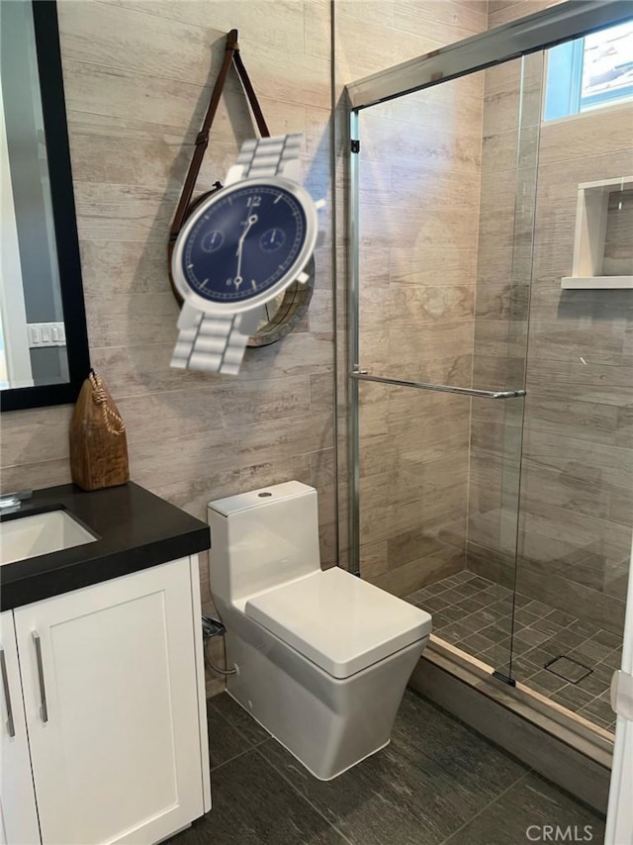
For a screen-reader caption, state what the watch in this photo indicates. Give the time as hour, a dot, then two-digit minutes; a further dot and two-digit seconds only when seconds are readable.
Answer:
12.28
